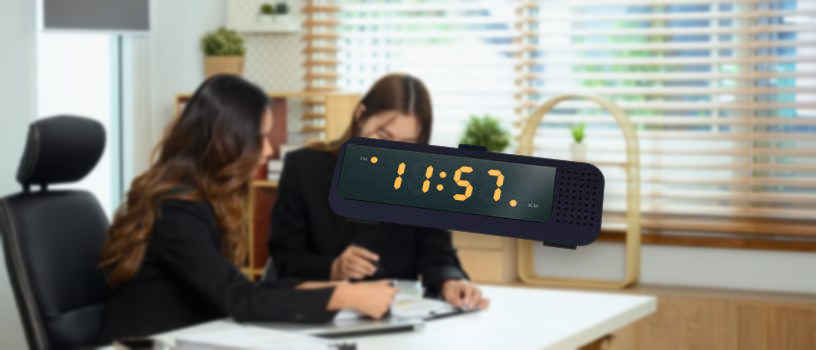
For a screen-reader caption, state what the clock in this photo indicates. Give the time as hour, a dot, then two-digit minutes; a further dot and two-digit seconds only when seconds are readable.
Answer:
11.57
